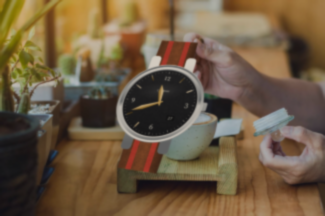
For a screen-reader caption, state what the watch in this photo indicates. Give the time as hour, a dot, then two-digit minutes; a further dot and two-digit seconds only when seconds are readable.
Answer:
11.41
